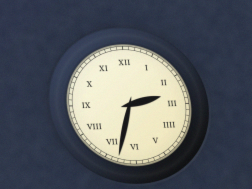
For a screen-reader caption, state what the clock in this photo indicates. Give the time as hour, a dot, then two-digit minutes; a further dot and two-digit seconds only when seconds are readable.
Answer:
2.33
